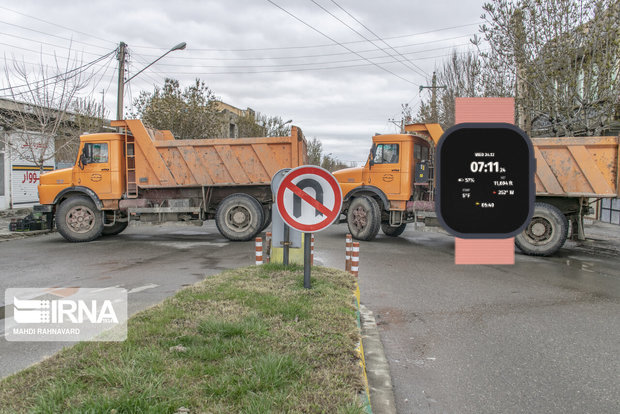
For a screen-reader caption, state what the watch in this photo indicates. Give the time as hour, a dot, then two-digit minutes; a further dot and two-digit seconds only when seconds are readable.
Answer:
7.11
